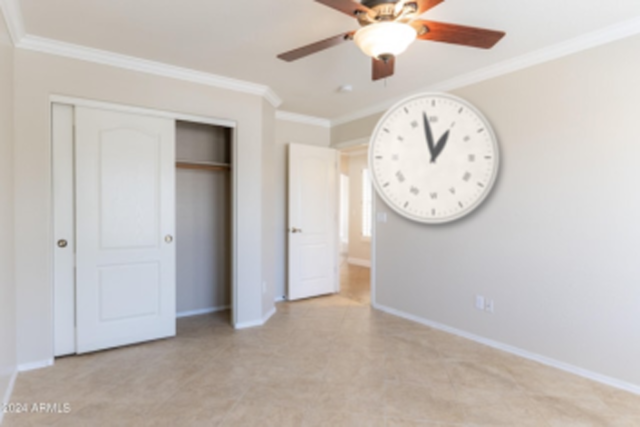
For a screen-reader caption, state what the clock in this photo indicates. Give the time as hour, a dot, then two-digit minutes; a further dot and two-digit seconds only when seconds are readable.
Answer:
12.58
